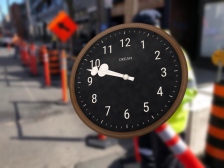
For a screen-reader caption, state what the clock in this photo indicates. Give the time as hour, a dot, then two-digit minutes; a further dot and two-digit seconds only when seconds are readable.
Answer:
9.48
